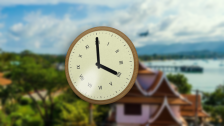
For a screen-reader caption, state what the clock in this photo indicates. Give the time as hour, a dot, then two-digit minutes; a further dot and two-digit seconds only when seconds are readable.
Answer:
4.00
